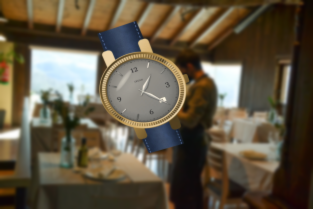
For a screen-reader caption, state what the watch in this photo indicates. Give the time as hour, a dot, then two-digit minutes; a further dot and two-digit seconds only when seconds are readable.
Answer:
1.23
